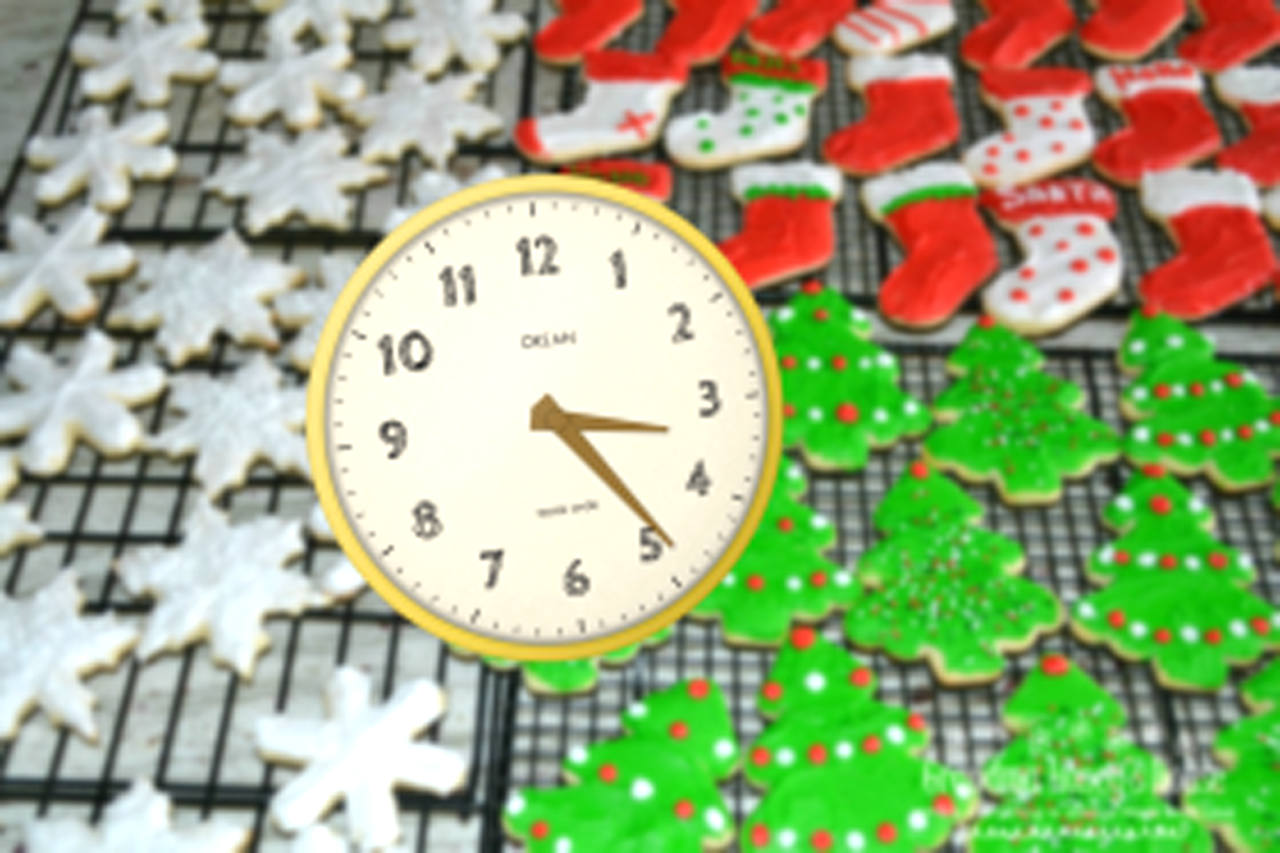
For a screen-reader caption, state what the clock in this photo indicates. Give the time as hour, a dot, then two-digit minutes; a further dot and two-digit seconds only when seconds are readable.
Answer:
3.24
